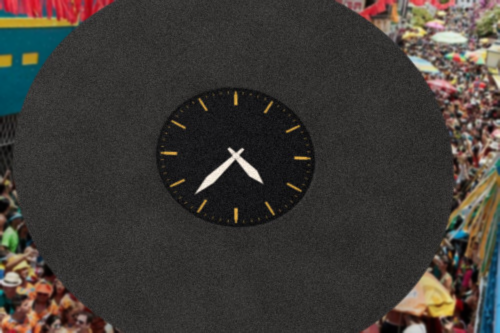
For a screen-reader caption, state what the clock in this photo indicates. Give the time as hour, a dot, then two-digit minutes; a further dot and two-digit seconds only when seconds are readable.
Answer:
4.37
